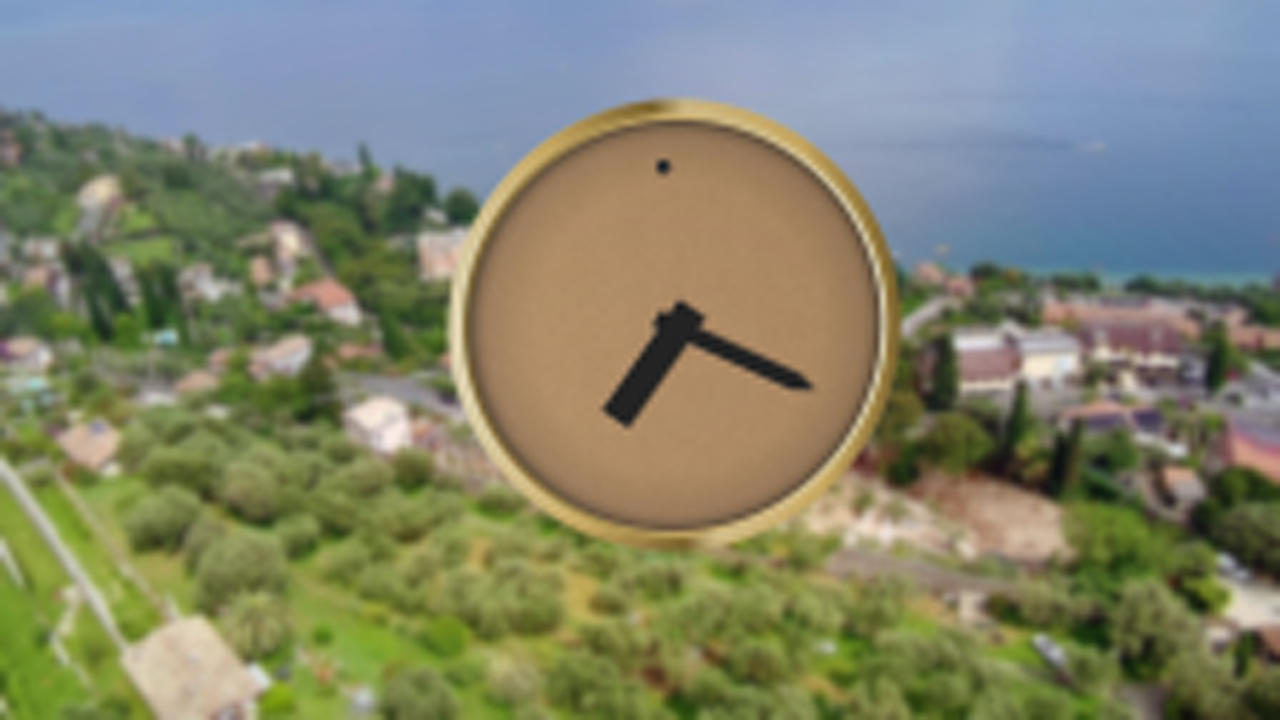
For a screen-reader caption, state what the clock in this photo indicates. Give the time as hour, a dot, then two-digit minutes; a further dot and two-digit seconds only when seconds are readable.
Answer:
7.20
